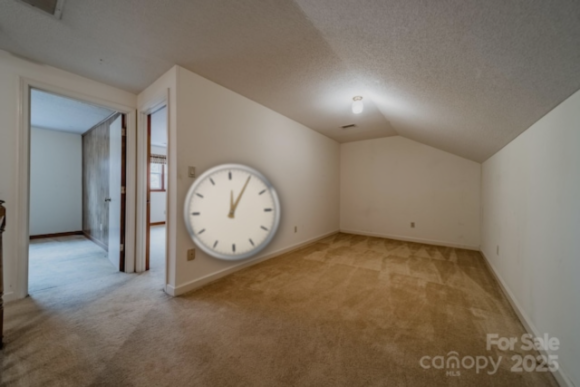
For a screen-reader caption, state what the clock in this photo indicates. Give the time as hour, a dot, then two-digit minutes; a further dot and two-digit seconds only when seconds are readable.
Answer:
12.05
